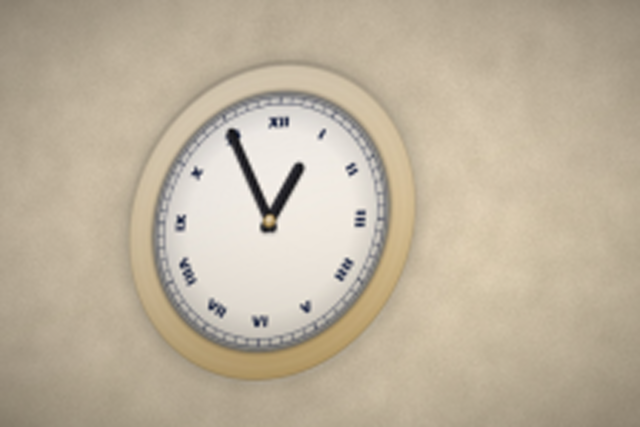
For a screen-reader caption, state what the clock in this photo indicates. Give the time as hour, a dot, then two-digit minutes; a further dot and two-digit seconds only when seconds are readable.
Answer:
12.55
